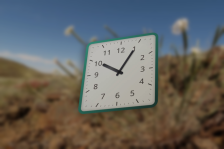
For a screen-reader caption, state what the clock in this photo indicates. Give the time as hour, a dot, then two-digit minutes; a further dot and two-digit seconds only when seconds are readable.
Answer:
10.05
